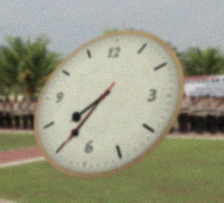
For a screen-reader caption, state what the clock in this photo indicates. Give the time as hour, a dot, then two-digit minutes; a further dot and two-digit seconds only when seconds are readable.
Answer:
7.34.35
